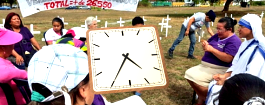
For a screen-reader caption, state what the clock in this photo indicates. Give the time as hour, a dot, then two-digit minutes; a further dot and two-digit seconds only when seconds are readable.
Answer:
4.35
